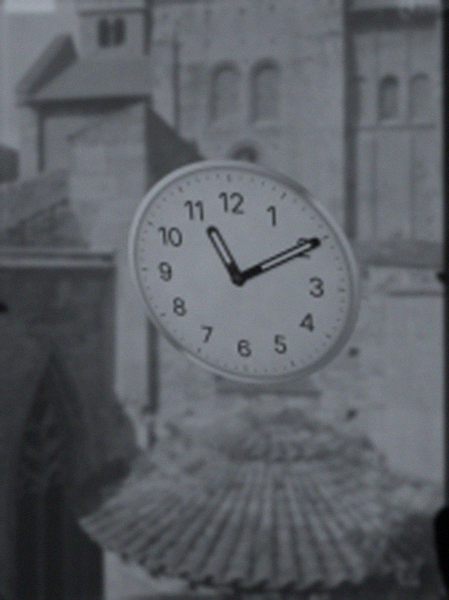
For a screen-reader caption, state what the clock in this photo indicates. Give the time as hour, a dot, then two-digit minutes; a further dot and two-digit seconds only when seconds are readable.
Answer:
11.10
